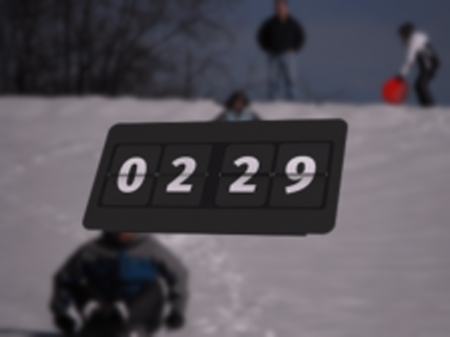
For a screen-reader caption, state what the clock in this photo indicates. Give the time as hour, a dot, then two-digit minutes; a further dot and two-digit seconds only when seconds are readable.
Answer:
2.29
